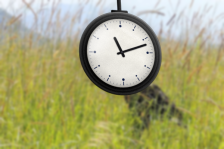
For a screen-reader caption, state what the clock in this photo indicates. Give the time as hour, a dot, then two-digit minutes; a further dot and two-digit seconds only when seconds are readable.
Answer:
11.12
